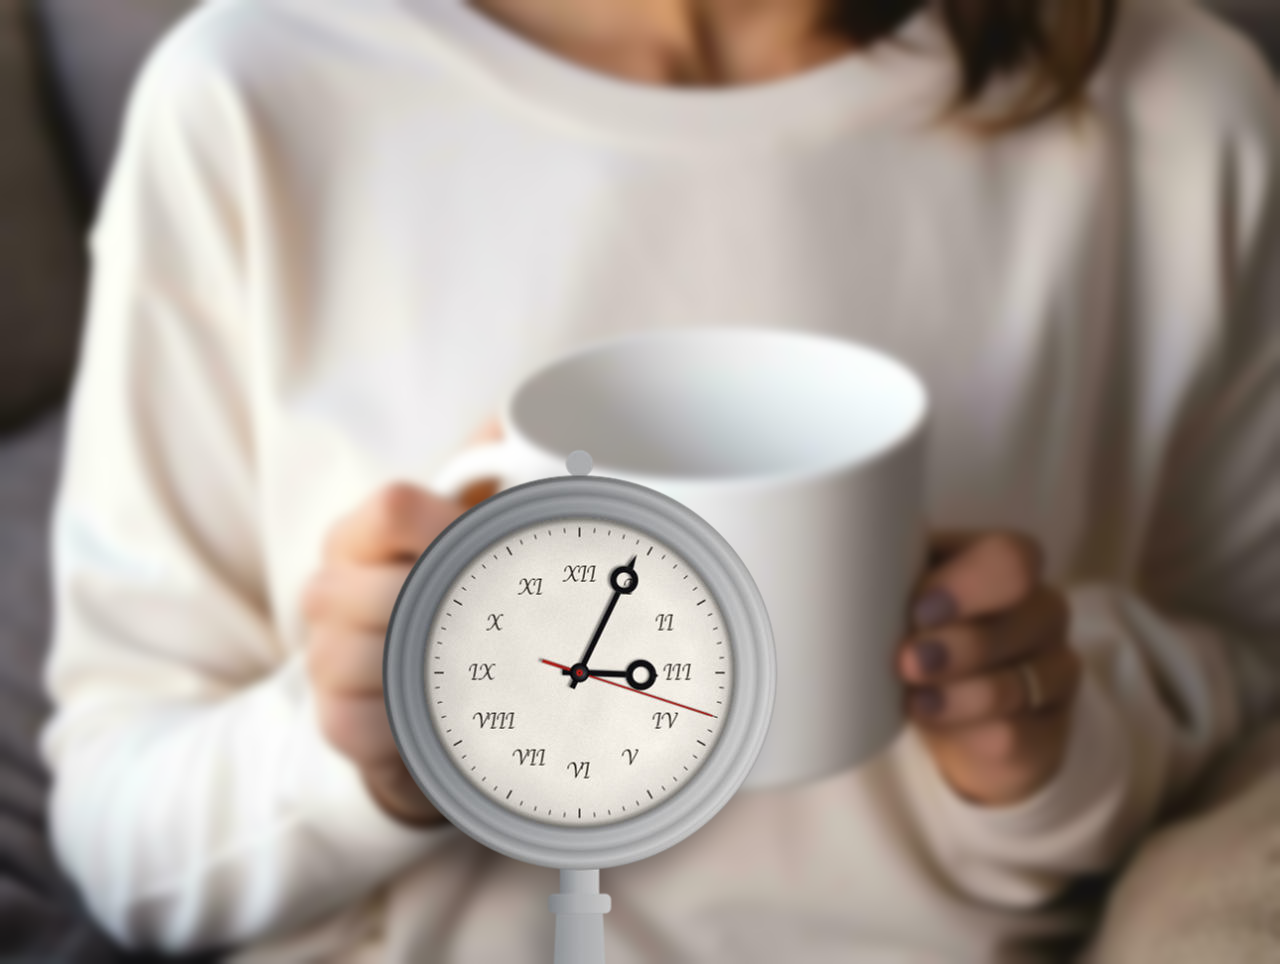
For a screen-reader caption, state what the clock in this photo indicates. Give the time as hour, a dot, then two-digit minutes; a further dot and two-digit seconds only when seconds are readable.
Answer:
3.04.18
